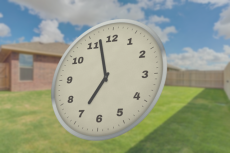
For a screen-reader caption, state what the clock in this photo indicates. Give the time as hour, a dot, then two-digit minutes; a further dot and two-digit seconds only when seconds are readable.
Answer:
6.57
